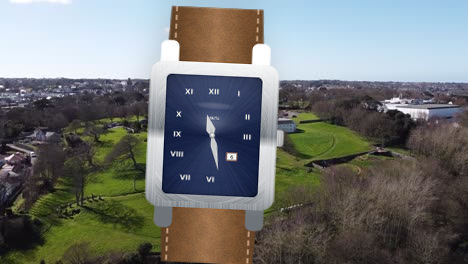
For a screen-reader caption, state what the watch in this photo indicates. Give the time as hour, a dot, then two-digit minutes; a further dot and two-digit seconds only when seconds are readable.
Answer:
11.28
